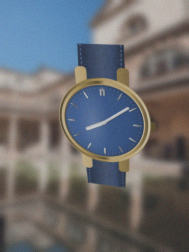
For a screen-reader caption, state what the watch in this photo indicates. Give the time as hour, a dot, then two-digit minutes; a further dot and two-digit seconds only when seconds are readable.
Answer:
8.09
